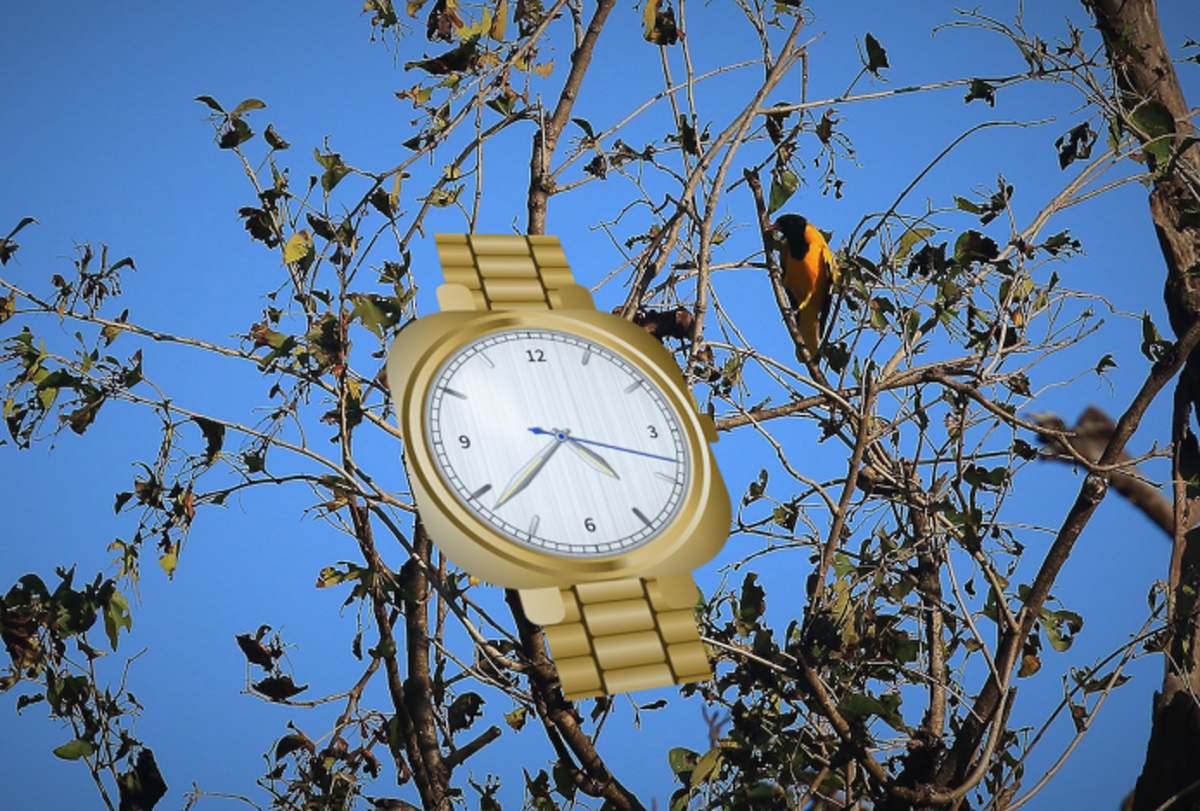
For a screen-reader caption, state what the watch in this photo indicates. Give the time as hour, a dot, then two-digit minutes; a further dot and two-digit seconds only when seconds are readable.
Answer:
4.38.18
